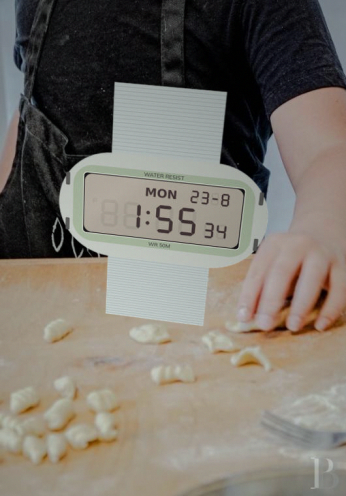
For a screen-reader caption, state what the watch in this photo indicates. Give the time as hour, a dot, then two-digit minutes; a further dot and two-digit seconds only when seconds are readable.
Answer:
1.55.34
